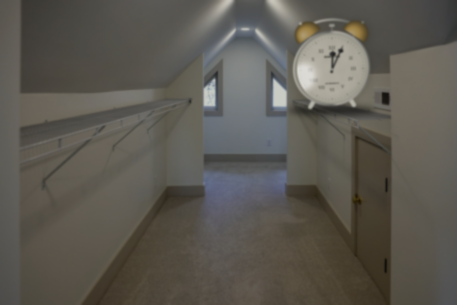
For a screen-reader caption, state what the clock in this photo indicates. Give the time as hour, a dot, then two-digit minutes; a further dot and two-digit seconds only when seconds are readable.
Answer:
12.04
